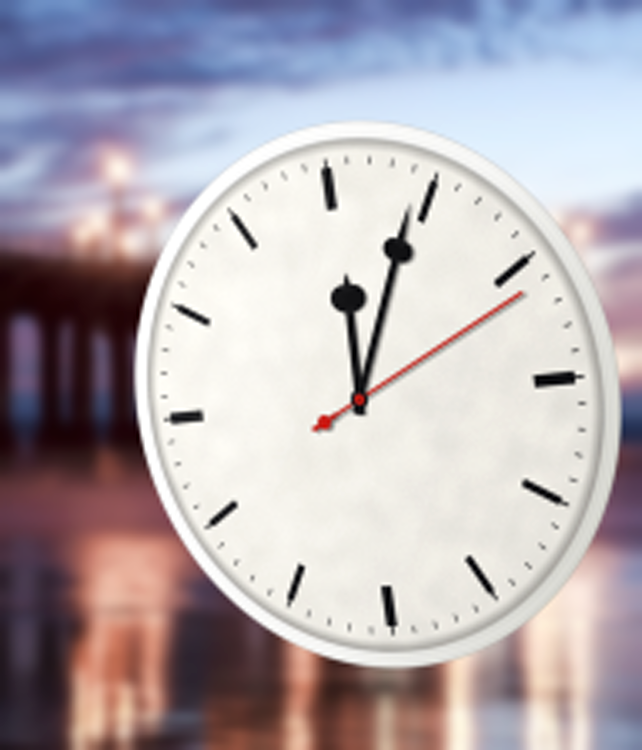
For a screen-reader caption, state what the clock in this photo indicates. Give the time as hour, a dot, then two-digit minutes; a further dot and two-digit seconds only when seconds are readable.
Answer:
12.04.11
